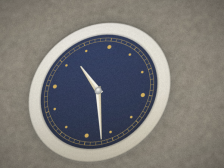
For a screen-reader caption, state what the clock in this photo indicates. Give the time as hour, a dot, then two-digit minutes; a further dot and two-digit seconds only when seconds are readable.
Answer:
10.27
